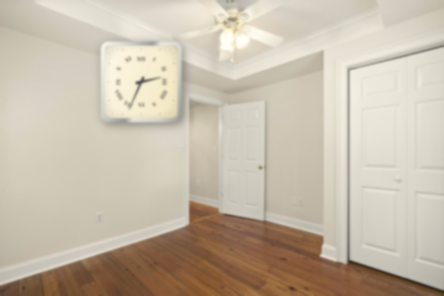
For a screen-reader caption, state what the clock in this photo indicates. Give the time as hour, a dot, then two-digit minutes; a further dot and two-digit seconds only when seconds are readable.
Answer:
2.34
